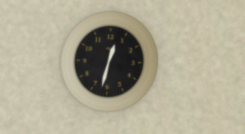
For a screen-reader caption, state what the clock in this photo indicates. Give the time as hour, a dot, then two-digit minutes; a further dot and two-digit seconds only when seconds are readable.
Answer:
12.32
